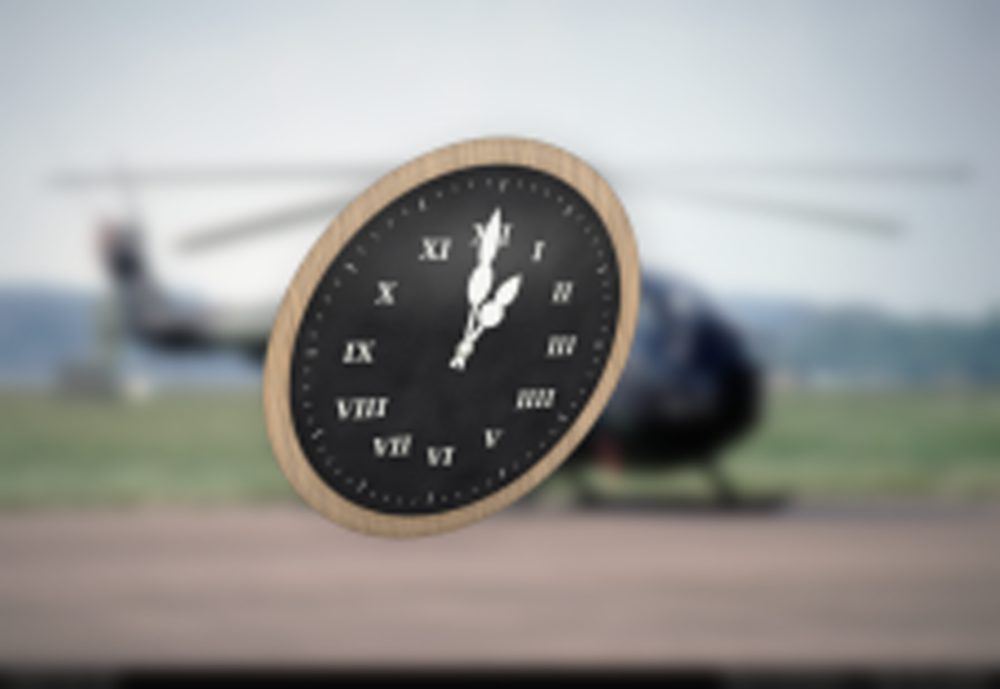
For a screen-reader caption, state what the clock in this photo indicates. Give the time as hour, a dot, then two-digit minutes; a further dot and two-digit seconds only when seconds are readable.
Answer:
1.00
